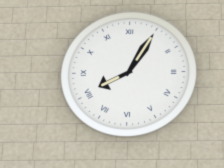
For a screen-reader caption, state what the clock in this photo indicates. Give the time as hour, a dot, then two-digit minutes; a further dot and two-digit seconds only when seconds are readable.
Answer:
8.05
